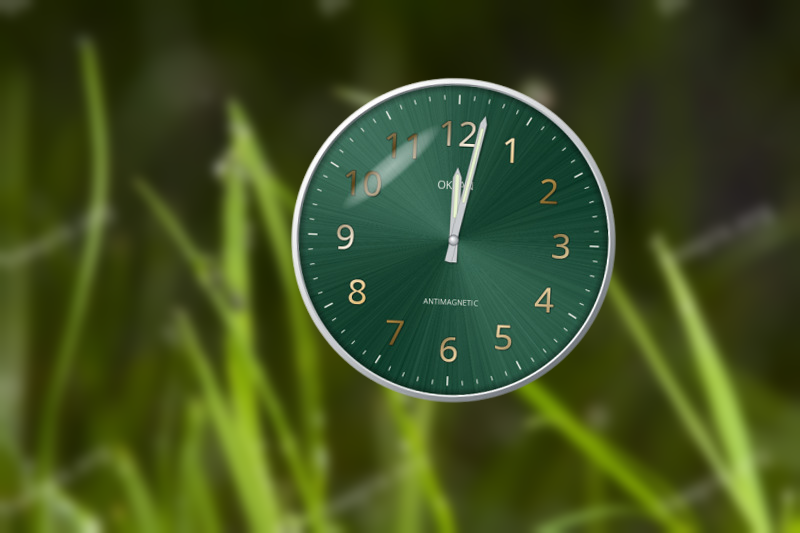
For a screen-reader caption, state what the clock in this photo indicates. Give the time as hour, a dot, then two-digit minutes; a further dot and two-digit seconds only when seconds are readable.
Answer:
12.02
